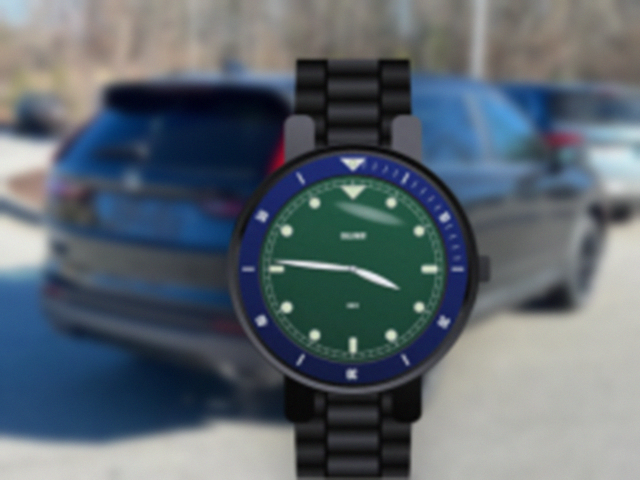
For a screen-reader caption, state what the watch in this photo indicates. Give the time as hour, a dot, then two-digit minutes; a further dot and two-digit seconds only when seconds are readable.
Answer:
3.46
